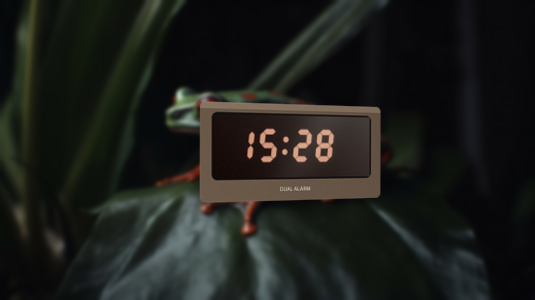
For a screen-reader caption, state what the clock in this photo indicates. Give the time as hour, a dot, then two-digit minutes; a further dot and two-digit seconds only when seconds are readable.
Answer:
15.28
